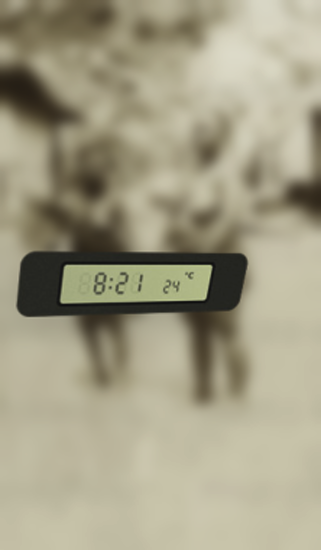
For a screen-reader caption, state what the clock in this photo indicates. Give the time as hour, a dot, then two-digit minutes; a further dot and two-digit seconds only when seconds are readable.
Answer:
8.21
